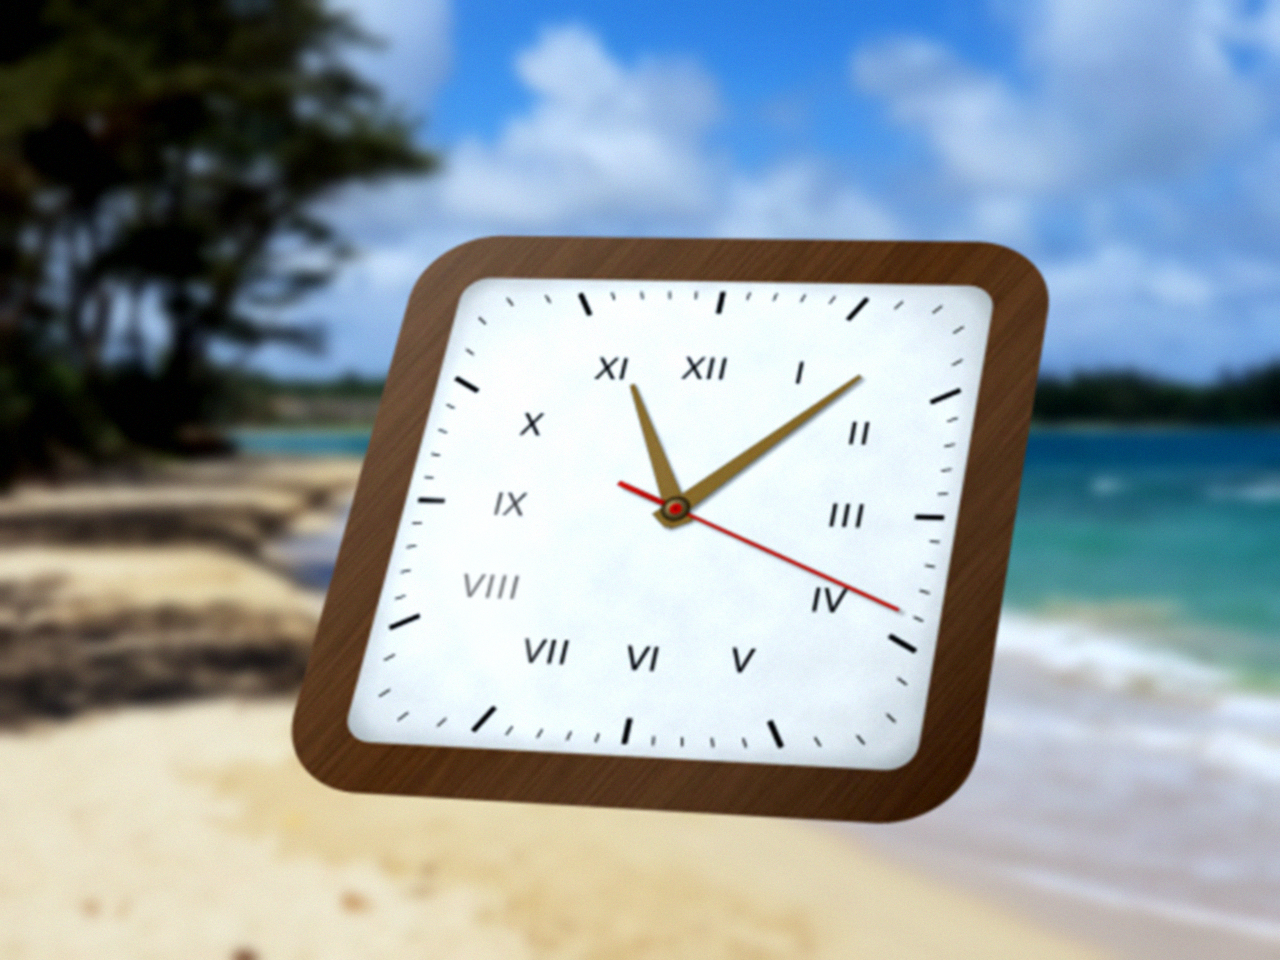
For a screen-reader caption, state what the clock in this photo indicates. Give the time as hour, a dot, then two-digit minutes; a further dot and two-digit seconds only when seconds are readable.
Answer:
11.07.19
